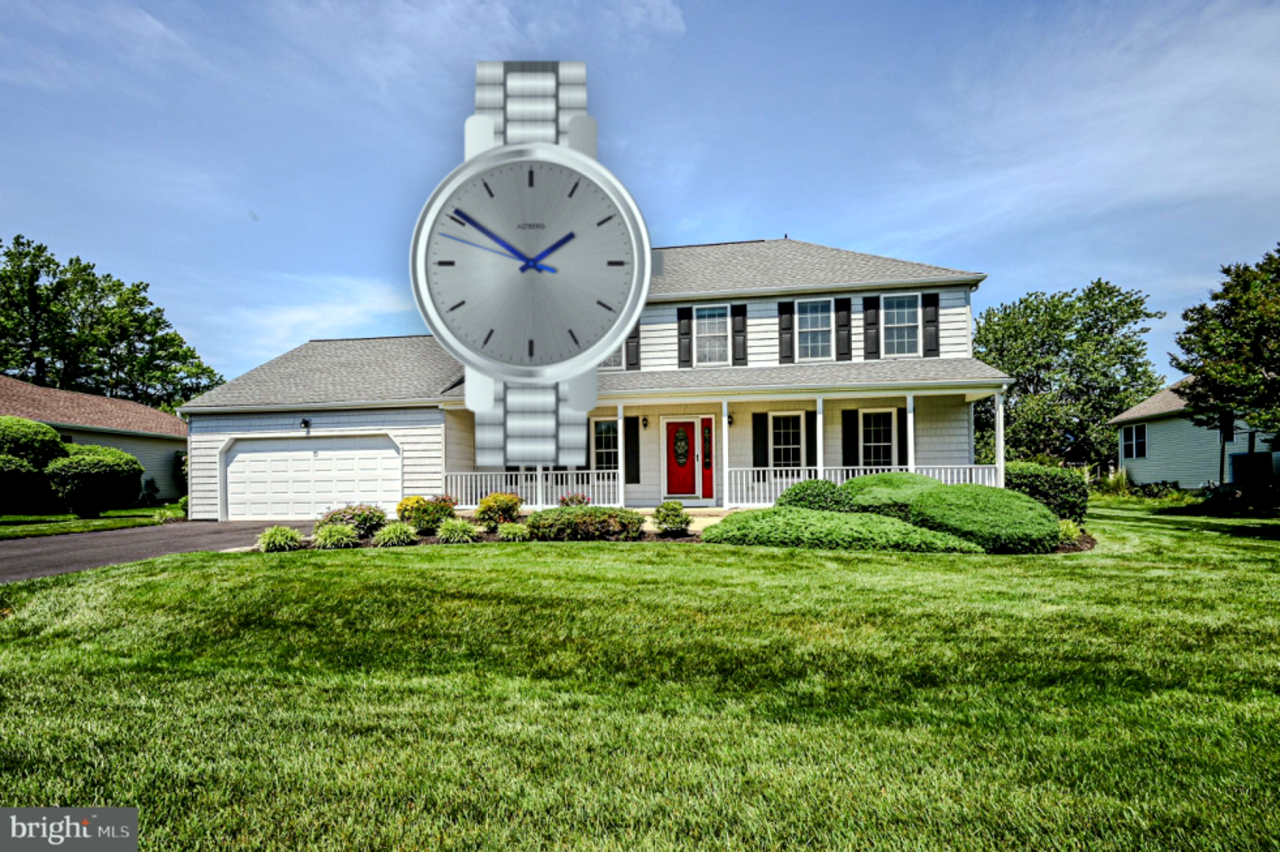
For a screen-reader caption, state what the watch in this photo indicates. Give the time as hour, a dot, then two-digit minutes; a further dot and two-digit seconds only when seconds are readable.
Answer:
1.50.48
